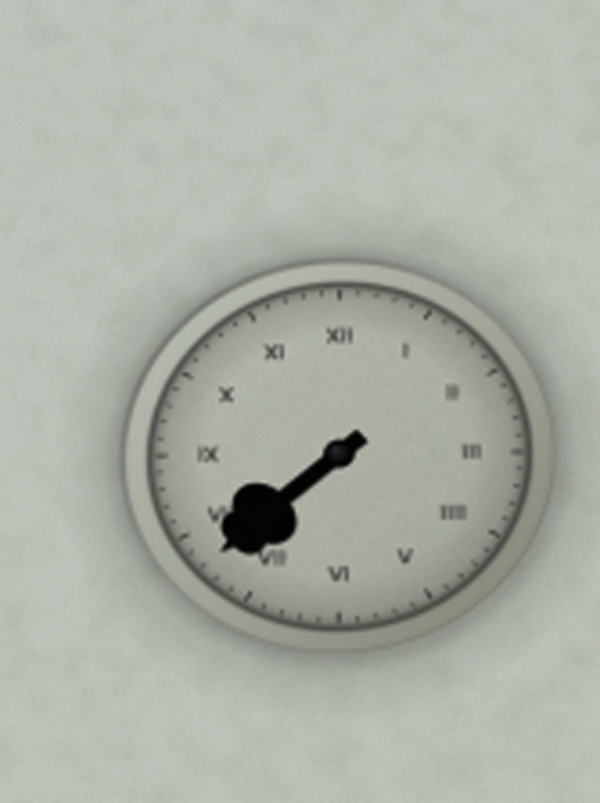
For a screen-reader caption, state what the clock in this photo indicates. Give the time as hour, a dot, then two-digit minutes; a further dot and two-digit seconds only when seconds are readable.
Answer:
7.38
